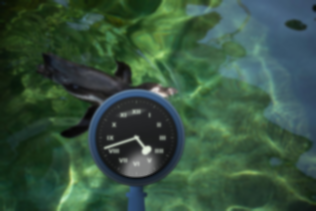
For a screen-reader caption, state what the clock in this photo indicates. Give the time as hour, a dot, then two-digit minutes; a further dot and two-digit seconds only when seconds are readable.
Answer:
4.42
